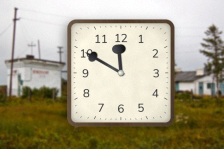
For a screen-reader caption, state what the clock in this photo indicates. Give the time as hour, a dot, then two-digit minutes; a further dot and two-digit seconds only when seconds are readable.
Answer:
11.50
